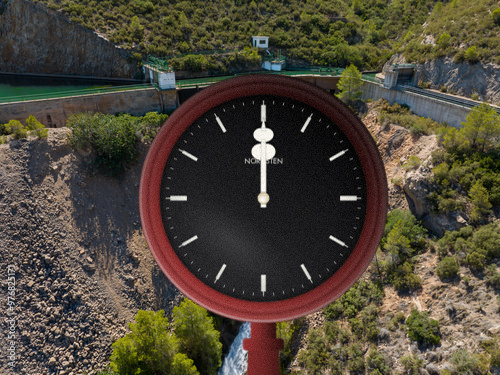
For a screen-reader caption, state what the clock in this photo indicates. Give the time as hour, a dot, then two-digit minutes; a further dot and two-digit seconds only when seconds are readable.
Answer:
12.00
